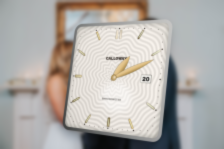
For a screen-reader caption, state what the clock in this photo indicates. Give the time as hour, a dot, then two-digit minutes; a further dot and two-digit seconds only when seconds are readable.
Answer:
1.11
